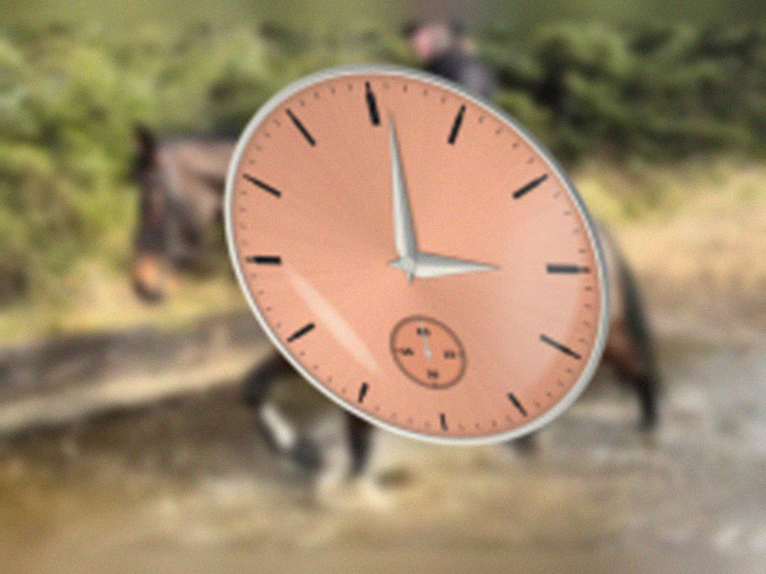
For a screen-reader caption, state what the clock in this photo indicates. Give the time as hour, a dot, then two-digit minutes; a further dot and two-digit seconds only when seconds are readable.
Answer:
3.01
